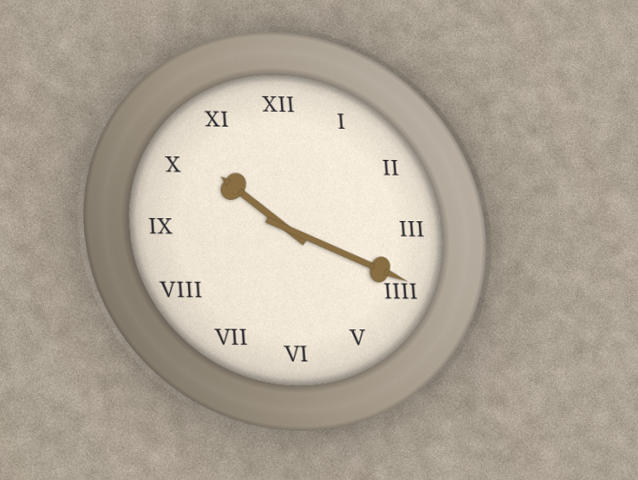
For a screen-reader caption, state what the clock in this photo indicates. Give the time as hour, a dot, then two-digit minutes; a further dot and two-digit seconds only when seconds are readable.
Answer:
10.19
